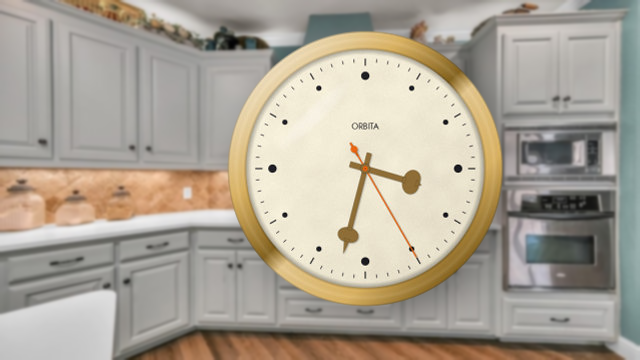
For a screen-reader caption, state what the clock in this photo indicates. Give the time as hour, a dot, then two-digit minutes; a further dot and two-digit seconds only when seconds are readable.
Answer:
3.32.25
